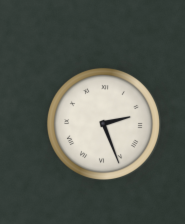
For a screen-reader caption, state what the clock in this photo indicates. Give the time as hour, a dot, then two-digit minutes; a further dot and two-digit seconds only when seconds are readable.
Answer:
2.26
